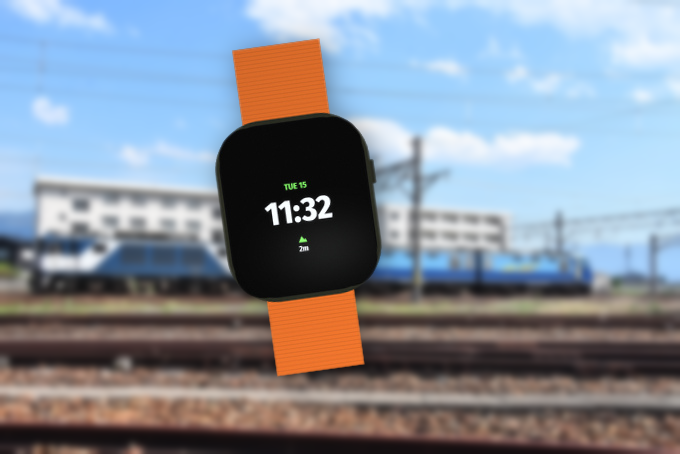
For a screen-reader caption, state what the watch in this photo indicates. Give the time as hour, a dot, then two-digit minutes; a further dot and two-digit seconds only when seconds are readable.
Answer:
11.32
